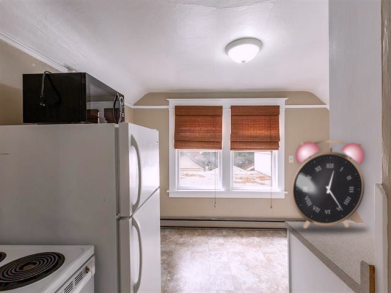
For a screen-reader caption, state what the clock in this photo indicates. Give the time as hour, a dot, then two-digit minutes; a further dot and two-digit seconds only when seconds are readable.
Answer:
12.24
